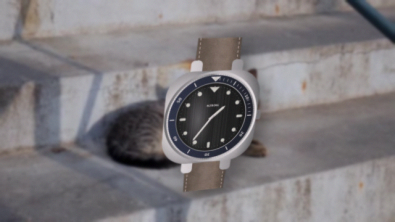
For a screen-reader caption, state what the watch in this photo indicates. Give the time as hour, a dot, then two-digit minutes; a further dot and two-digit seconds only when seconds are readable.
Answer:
1.36
